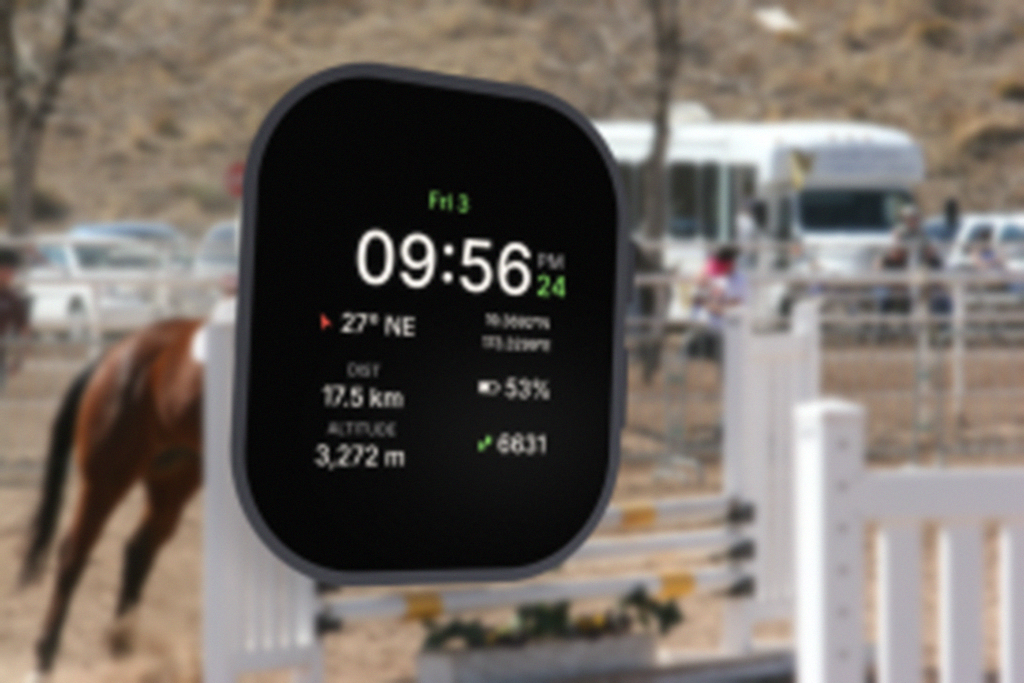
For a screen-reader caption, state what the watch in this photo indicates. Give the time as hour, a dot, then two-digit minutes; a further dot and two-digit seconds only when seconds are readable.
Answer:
9.56
